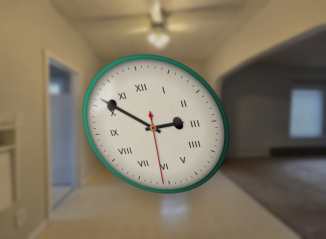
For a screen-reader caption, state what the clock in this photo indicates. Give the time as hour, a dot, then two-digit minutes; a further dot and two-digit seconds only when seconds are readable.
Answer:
2.51.31
